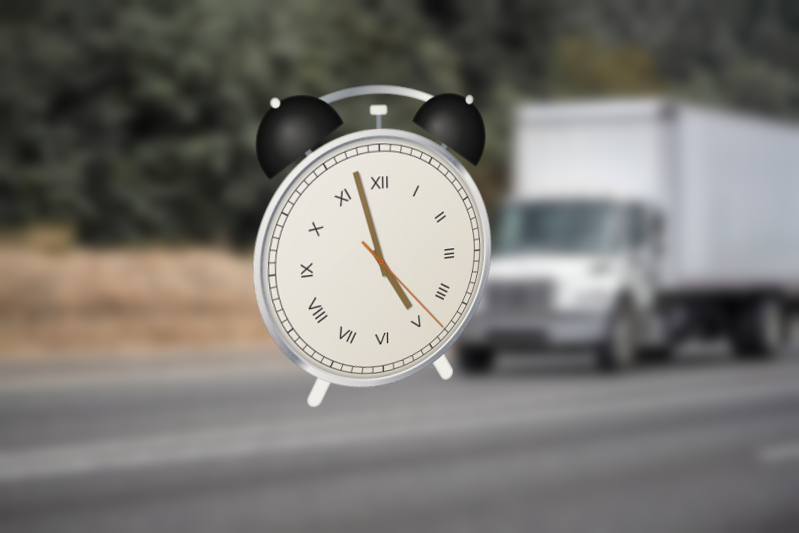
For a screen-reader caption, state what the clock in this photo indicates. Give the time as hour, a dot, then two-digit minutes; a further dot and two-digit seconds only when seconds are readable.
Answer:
4.57.23
